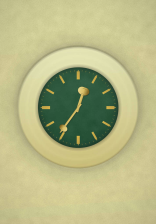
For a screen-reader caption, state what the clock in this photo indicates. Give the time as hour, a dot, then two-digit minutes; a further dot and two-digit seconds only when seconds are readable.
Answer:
12.36
